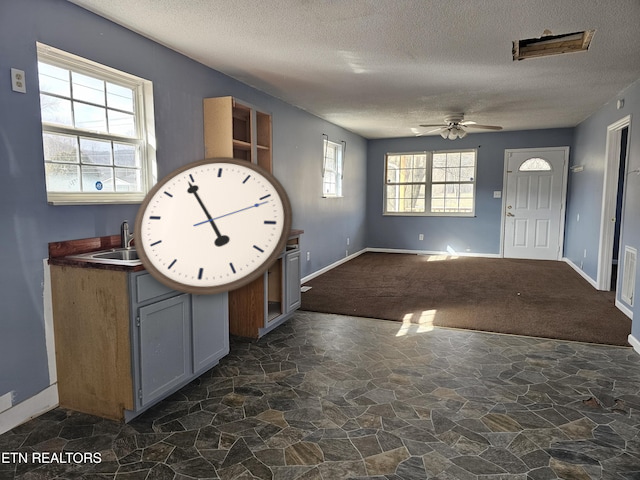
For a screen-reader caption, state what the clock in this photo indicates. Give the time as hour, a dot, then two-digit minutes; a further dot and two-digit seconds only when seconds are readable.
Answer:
4.54.11
